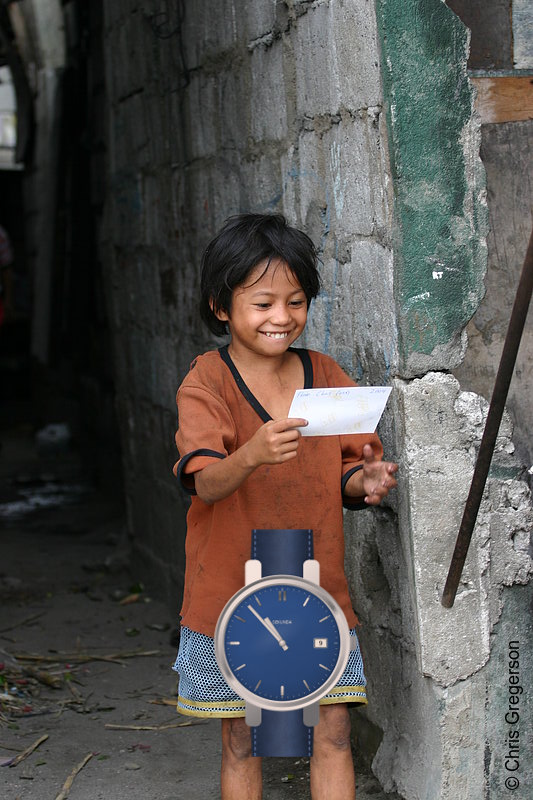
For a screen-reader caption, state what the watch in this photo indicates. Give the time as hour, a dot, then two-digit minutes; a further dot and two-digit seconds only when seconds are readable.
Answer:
10.53
